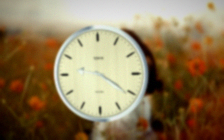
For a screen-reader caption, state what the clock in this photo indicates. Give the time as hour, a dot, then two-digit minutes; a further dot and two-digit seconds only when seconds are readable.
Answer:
9.21
